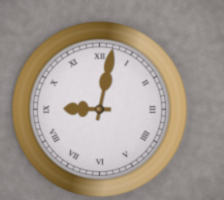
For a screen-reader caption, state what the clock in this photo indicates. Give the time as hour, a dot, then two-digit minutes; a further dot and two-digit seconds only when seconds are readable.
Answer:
9.02
